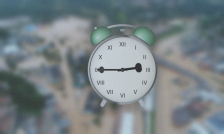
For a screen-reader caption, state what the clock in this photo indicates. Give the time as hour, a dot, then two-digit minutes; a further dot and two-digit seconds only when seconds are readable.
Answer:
2.45
